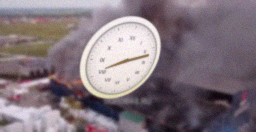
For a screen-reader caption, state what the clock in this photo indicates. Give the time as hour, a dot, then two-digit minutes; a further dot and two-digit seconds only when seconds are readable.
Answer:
8.12
